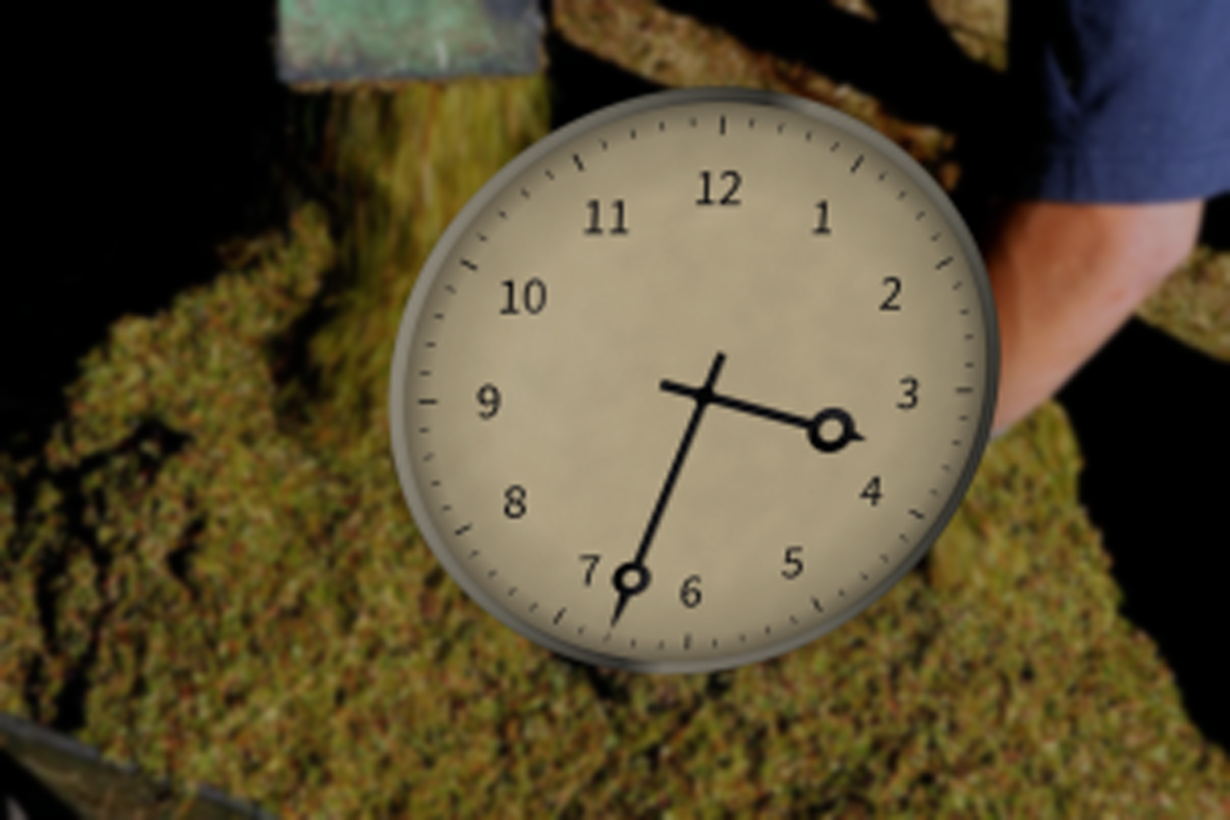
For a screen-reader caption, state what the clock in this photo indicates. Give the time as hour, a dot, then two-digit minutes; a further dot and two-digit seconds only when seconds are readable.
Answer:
3.33
